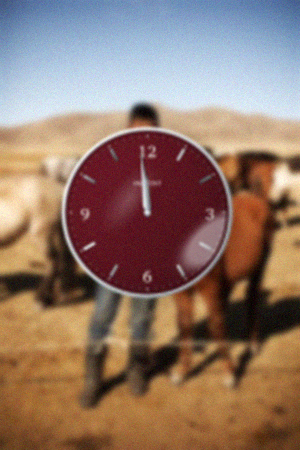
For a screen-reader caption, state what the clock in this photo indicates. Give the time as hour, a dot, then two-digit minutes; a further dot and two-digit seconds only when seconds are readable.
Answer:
11.59
